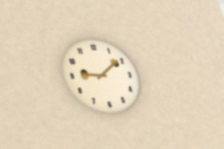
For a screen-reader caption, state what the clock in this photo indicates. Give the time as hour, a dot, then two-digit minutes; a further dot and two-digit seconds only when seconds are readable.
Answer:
9.09
